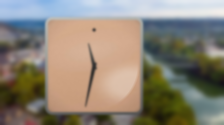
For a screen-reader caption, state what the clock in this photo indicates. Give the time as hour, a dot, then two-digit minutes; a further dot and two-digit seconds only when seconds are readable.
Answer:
11.32
